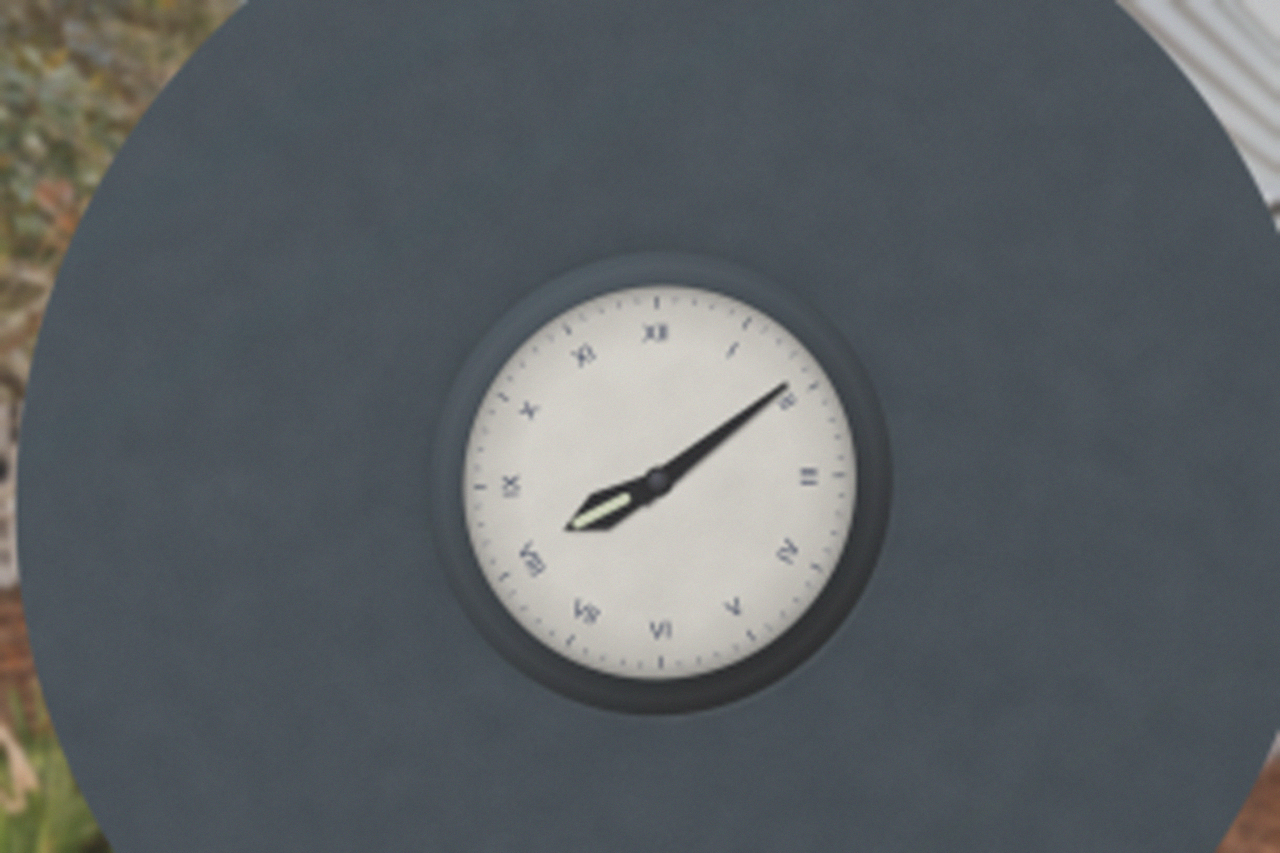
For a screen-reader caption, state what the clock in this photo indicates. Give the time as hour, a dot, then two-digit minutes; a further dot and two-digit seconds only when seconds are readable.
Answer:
8.09
